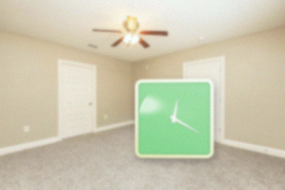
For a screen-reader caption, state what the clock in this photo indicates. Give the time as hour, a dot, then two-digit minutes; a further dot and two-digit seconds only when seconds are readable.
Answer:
12.20
